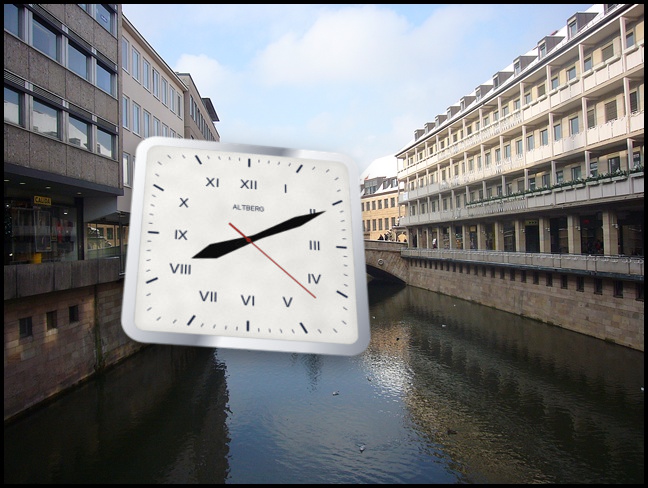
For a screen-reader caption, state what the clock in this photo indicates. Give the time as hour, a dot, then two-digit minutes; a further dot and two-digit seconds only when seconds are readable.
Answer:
8.10.22
